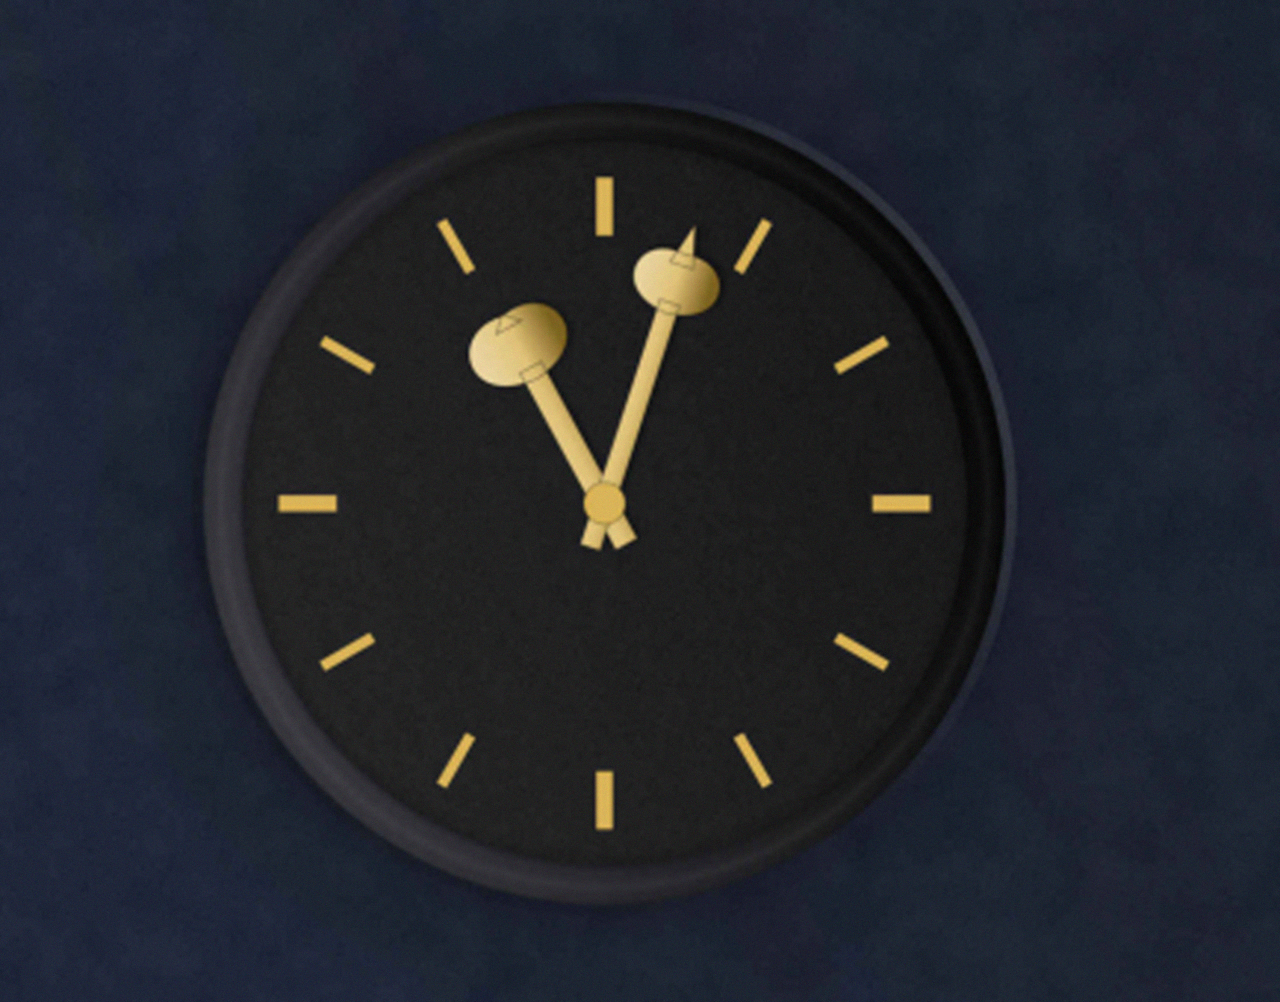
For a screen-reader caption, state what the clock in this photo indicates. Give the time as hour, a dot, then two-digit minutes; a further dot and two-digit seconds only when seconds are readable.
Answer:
11.03
